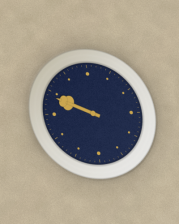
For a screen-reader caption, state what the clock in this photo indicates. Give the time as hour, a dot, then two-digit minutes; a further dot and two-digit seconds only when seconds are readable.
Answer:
9.49
